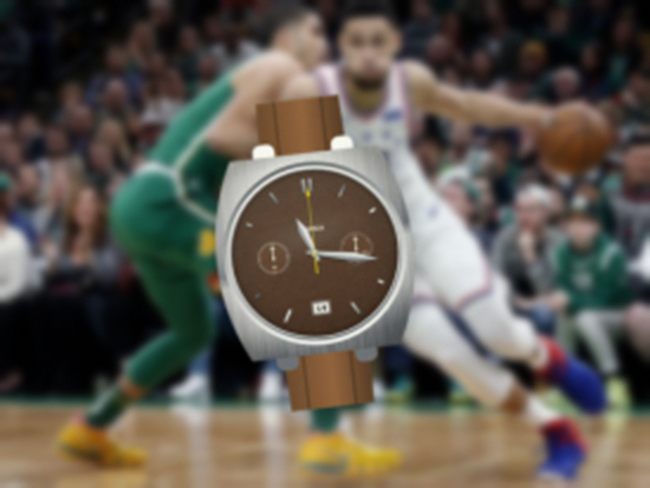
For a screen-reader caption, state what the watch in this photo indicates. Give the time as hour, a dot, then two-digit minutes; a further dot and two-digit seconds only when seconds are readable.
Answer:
11.17
